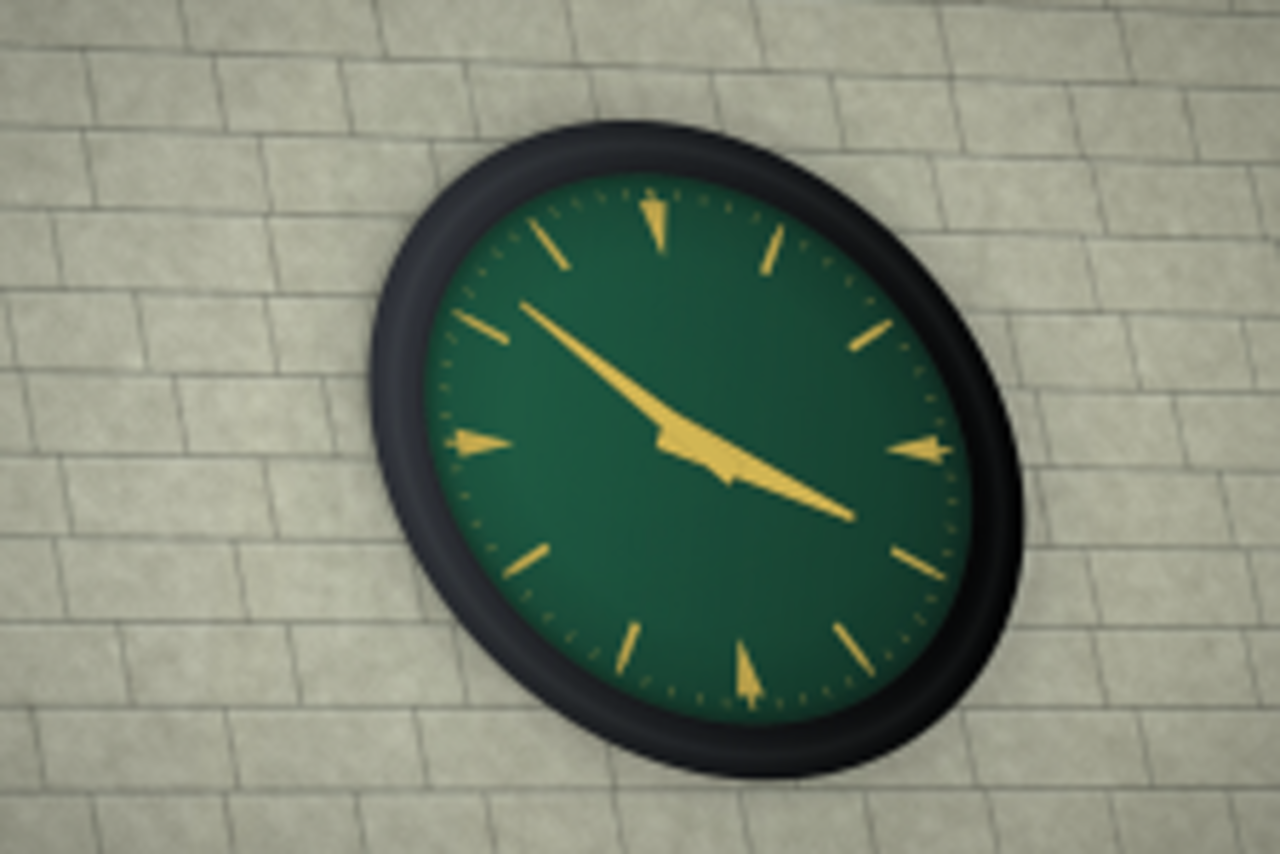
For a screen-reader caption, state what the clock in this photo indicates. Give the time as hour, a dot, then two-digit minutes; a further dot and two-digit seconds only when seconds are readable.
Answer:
3.52
